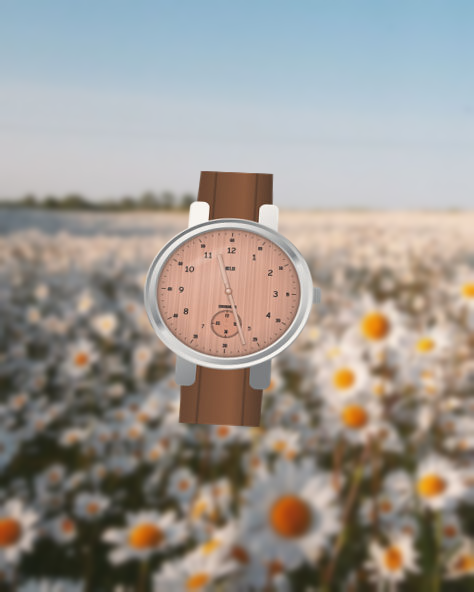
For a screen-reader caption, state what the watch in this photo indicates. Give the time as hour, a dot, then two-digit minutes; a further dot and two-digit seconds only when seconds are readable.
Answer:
11.27
